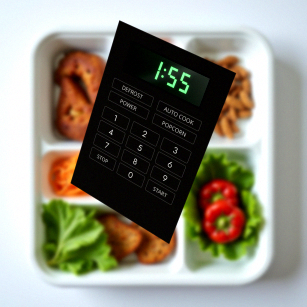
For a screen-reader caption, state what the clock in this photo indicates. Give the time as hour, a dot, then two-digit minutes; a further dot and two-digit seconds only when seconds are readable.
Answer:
1.55
